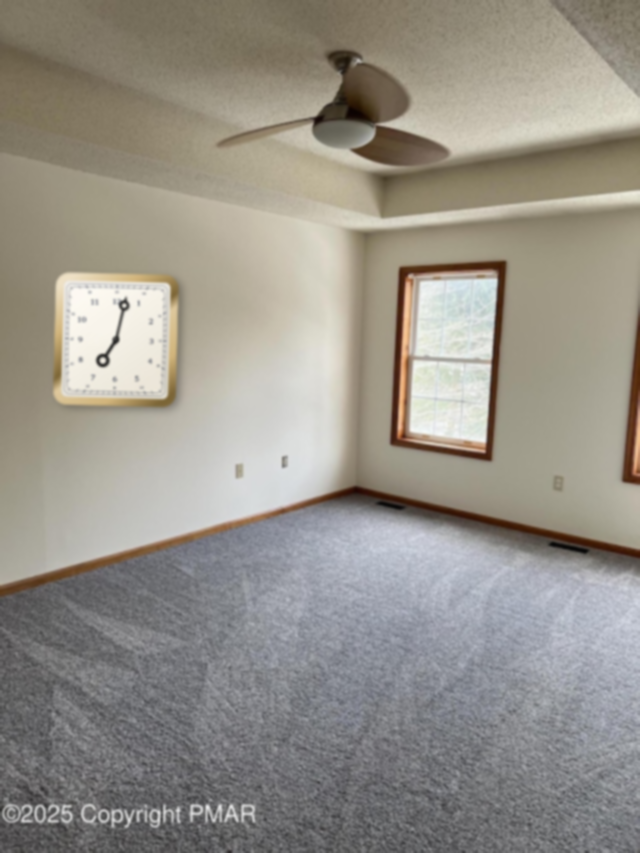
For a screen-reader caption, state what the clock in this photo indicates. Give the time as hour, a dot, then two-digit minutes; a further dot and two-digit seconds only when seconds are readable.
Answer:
7.02
